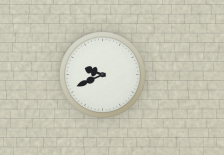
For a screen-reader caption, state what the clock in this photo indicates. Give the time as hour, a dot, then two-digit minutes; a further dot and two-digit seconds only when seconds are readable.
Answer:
9.41
